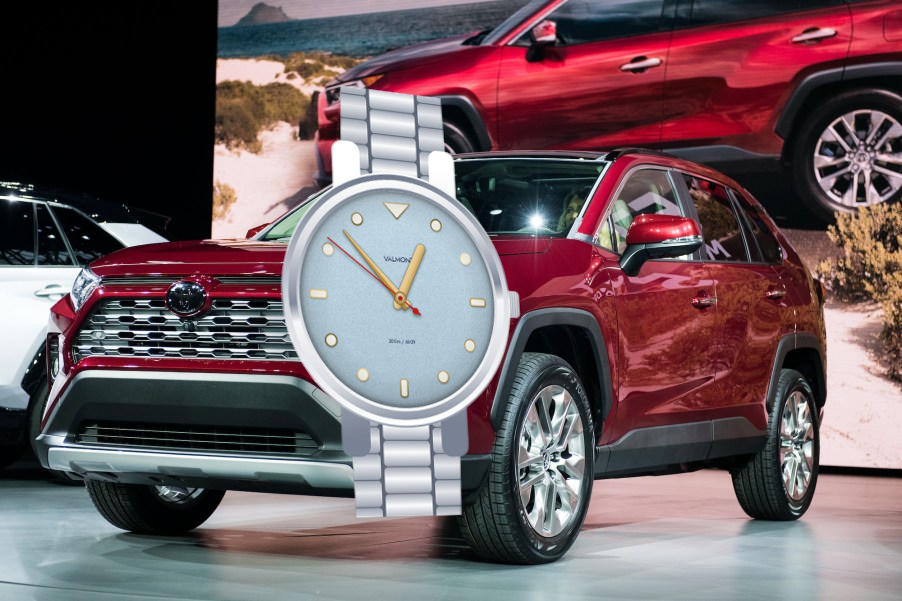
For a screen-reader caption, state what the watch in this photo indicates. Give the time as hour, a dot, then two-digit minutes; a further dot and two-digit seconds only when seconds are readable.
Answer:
12.52.51
